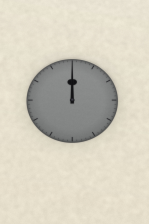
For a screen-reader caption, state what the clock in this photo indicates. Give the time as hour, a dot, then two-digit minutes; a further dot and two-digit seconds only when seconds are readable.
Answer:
12.00
